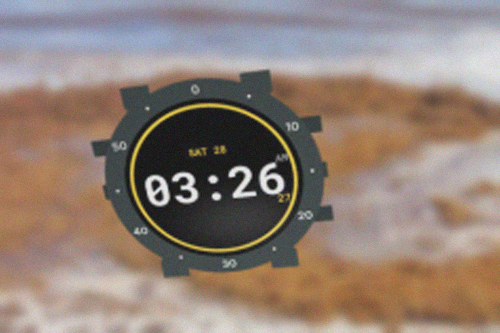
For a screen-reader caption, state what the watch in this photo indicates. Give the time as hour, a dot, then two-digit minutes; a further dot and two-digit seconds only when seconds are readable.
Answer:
3.26
